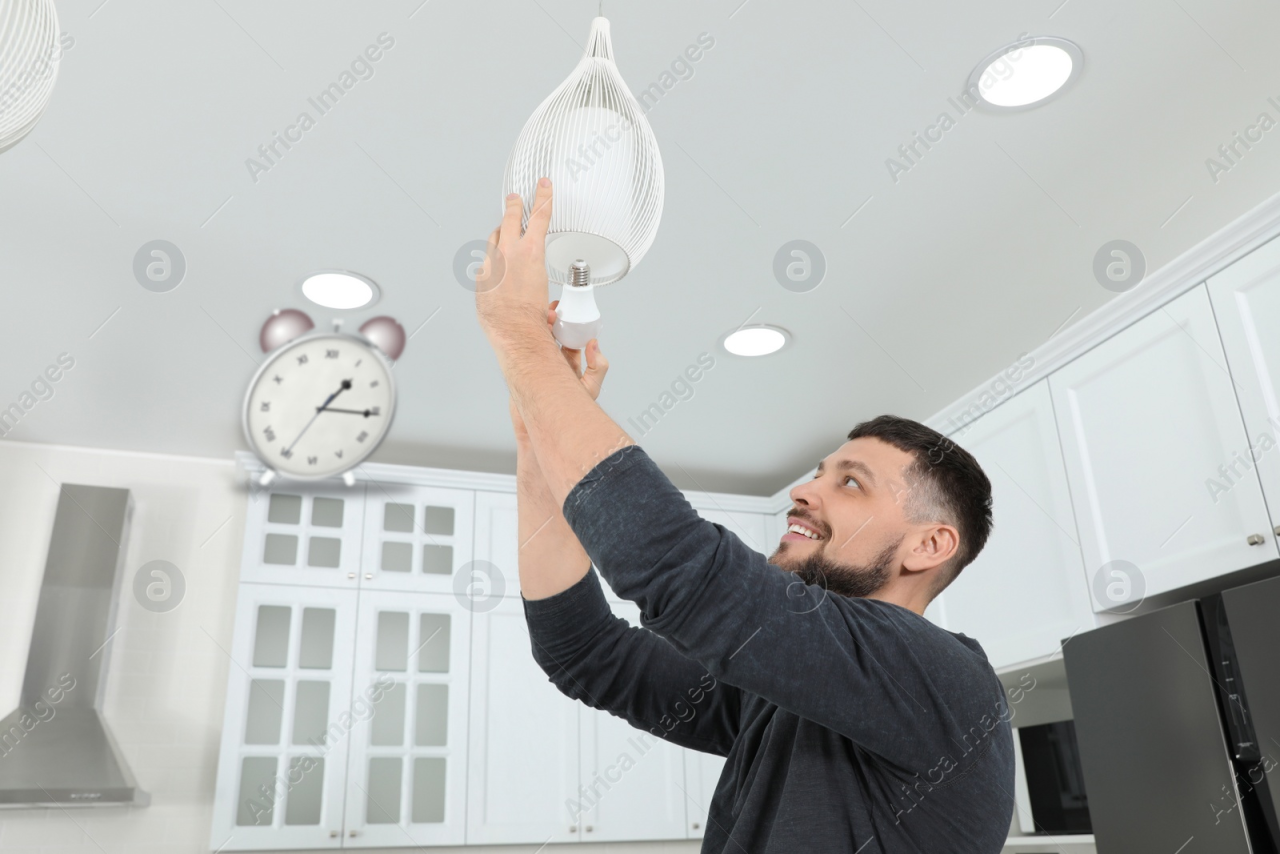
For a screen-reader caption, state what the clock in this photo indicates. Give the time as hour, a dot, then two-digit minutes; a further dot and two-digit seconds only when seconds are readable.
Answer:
1.15.35
